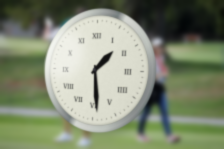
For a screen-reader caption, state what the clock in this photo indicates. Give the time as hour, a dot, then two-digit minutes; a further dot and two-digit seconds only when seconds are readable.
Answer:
1.29
